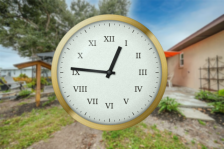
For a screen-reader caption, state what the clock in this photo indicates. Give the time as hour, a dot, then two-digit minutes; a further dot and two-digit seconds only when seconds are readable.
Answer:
12.46
